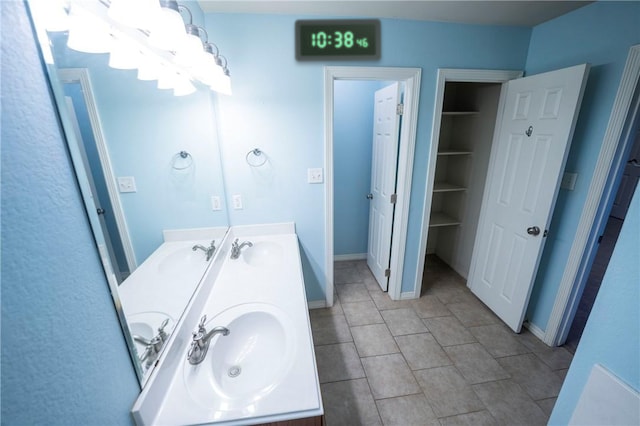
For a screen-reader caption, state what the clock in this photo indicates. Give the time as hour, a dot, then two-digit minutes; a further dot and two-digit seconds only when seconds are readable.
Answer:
10.38
